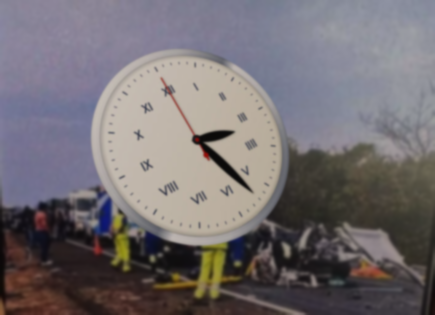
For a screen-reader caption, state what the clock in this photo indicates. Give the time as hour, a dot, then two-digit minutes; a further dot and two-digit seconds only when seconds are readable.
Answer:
3.27.00
